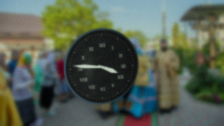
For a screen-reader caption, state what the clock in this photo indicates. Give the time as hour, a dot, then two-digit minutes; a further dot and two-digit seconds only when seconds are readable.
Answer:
3.46
